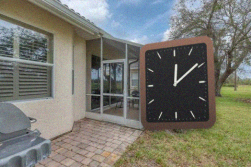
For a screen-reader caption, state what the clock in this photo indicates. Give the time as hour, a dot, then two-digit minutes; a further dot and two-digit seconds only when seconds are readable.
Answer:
12.09
